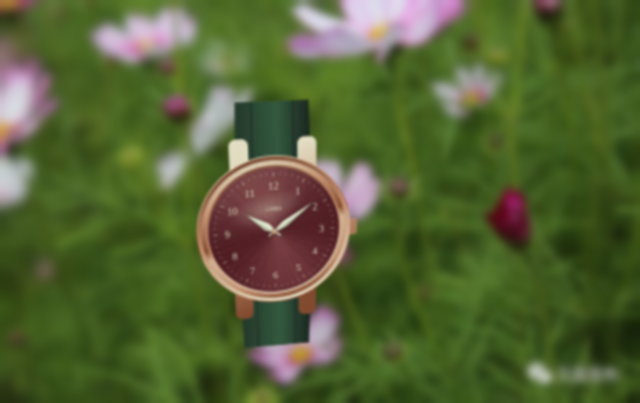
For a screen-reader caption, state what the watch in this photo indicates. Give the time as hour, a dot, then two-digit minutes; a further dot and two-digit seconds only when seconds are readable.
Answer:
10.09
